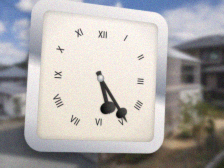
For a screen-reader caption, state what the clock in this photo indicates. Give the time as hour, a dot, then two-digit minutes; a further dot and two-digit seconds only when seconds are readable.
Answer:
5.24
